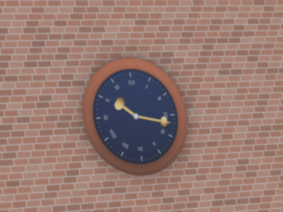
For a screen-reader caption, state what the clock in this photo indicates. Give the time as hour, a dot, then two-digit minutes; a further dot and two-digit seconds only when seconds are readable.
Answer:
10.17
